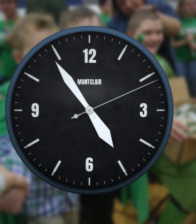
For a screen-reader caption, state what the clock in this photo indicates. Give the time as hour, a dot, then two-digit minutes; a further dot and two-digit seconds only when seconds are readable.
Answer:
4.54.11
